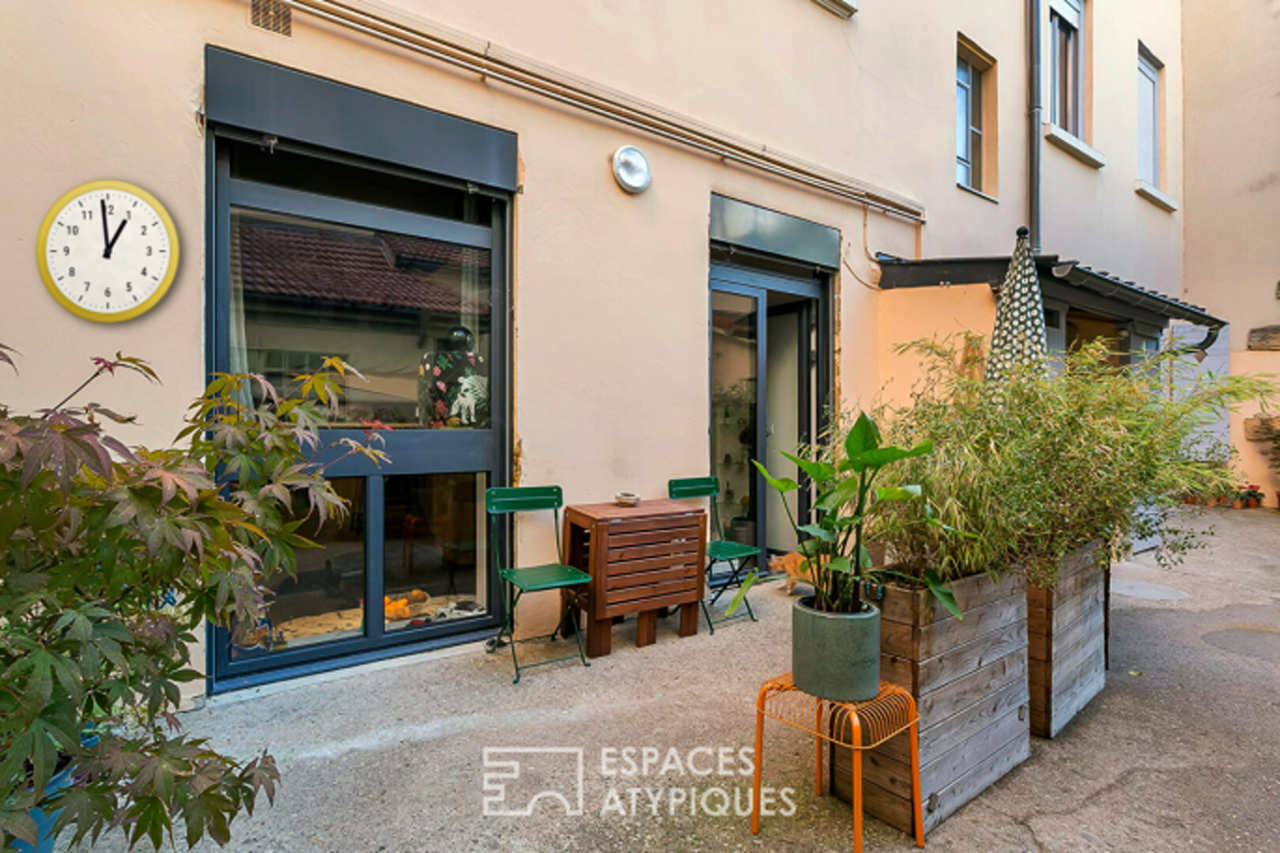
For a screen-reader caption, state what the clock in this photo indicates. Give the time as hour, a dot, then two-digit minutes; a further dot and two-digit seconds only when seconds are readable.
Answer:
12.59
